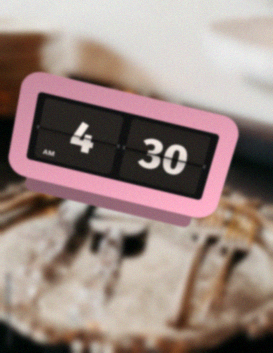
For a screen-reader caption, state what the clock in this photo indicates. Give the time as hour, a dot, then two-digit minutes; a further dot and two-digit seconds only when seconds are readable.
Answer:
4.30
